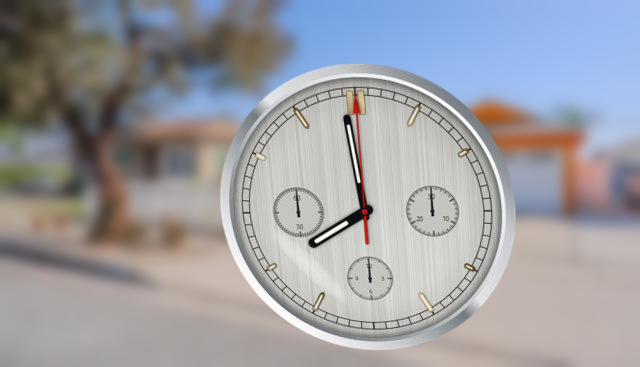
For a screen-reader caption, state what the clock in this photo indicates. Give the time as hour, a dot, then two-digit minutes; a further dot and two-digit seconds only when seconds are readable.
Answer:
7.59
